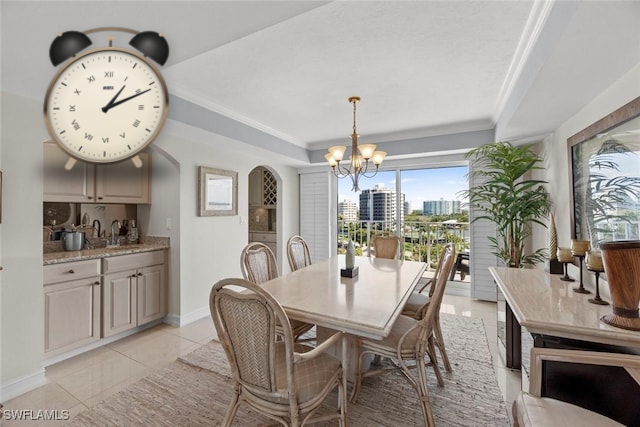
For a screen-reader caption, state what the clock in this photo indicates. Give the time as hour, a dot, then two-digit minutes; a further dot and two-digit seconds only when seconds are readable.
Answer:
1.11
